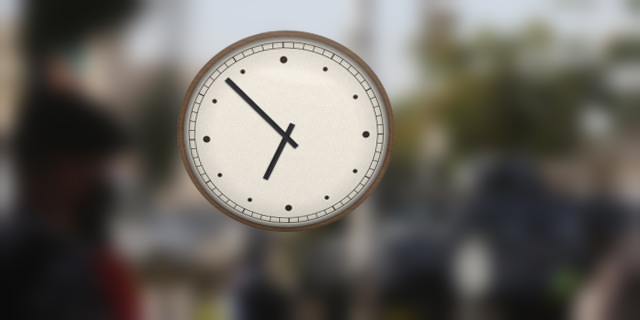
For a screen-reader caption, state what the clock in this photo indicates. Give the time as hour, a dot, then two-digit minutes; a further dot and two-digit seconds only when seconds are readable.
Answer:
6.53
